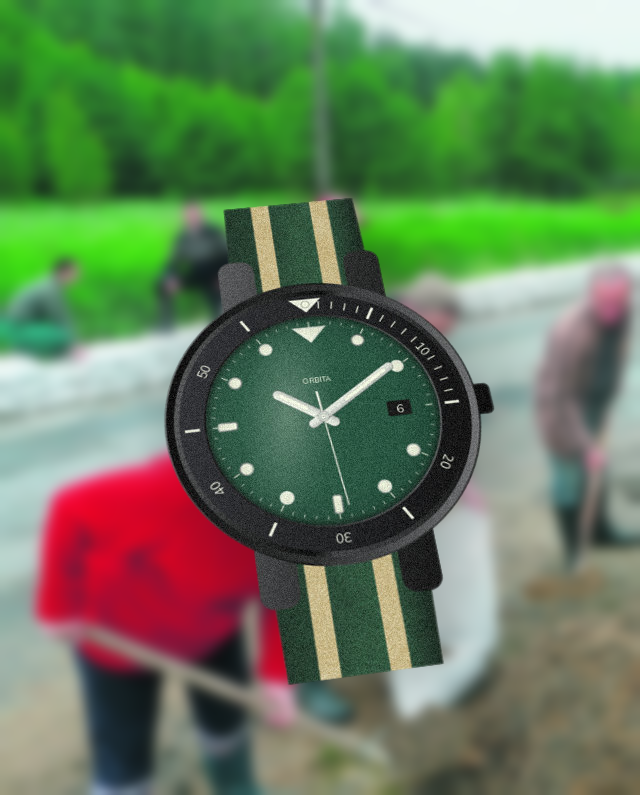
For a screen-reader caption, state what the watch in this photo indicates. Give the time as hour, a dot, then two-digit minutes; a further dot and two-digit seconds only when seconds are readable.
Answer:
10.09.29
